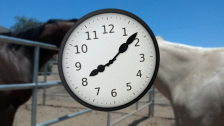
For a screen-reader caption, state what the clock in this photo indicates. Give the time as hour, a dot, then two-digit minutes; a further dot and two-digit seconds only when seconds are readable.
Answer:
8.08
